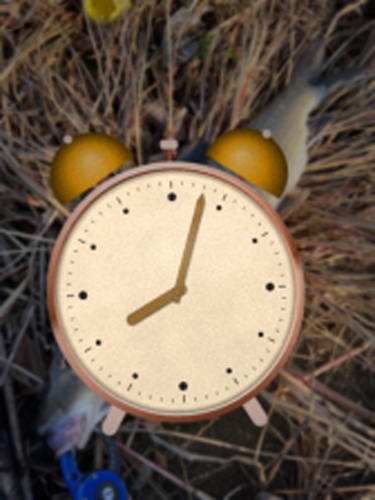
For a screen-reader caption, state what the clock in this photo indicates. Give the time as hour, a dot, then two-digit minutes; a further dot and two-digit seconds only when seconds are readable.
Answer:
8.03
